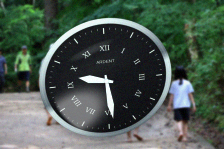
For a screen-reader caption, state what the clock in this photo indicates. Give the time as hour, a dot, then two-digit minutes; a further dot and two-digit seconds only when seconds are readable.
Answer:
9.29
